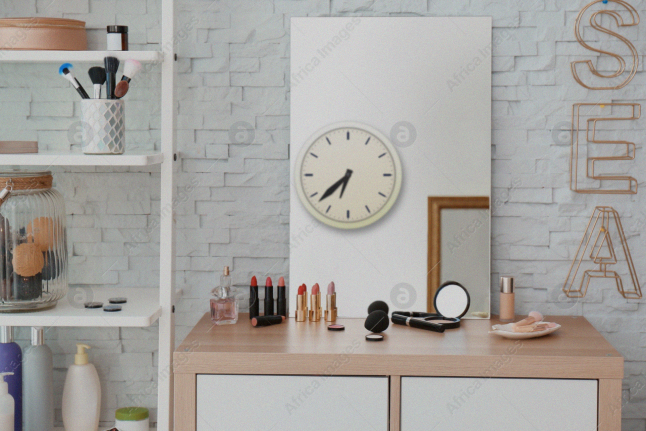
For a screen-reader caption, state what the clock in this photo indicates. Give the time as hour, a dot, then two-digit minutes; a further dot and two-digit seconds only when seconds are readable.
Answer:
6.38
